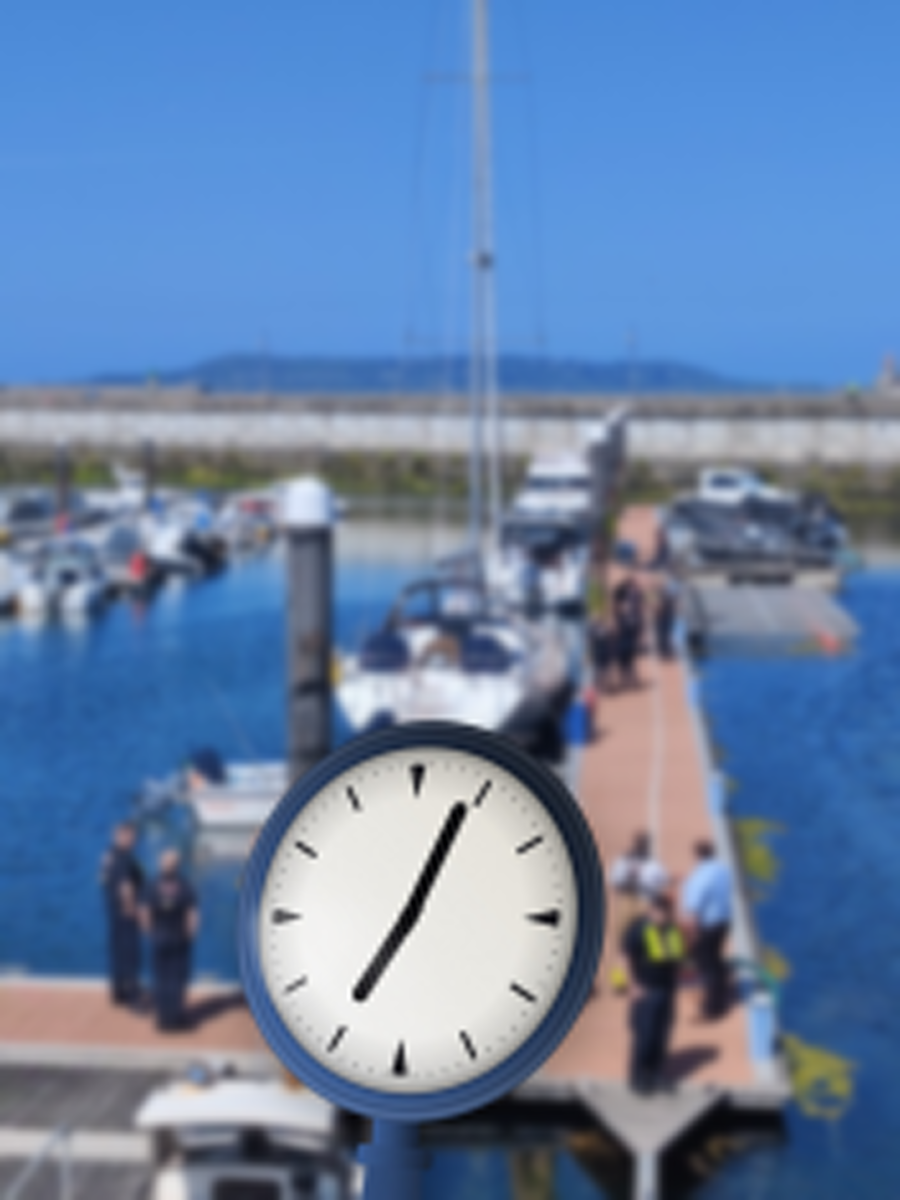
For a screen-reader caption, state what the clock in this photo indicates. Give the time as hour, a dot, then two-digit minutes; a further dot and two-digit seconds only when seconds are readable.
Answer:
7.04
